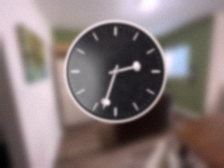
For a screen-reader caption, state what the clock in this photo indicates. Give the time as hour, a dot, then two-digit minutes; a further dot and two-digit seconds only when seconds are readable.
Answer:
2.33
